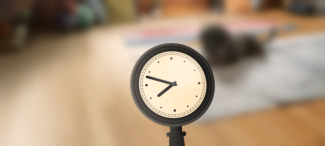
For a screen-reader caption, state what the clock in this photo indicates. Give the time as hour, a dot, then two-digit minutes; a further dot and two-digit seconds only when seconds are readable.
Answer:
7.48
